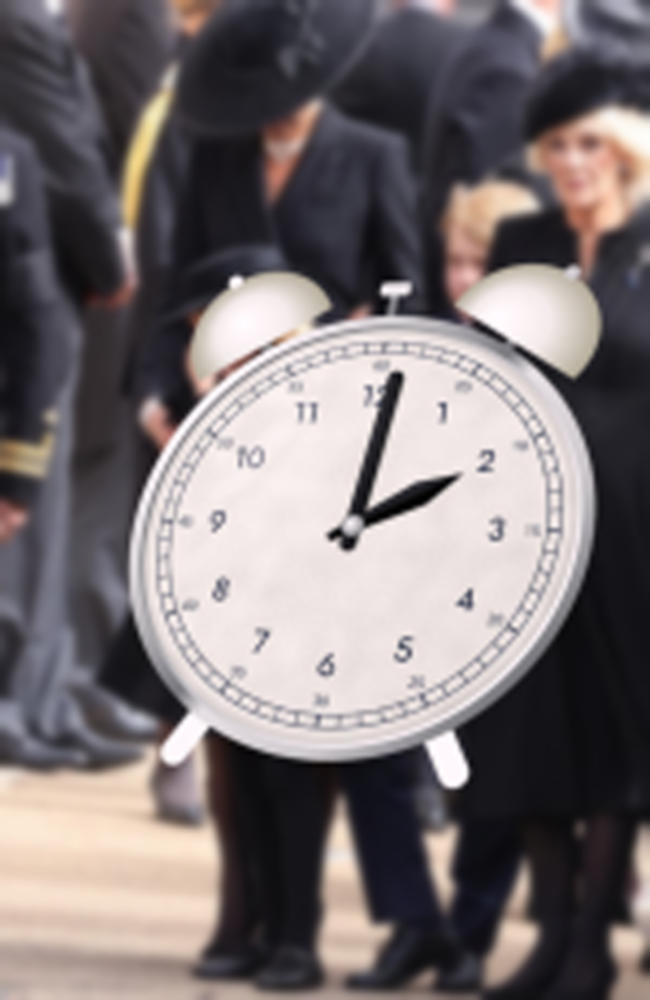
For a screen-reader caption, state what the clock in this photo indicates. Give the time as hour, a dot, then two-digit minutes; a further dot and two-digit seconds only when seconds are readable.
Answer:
2.01
